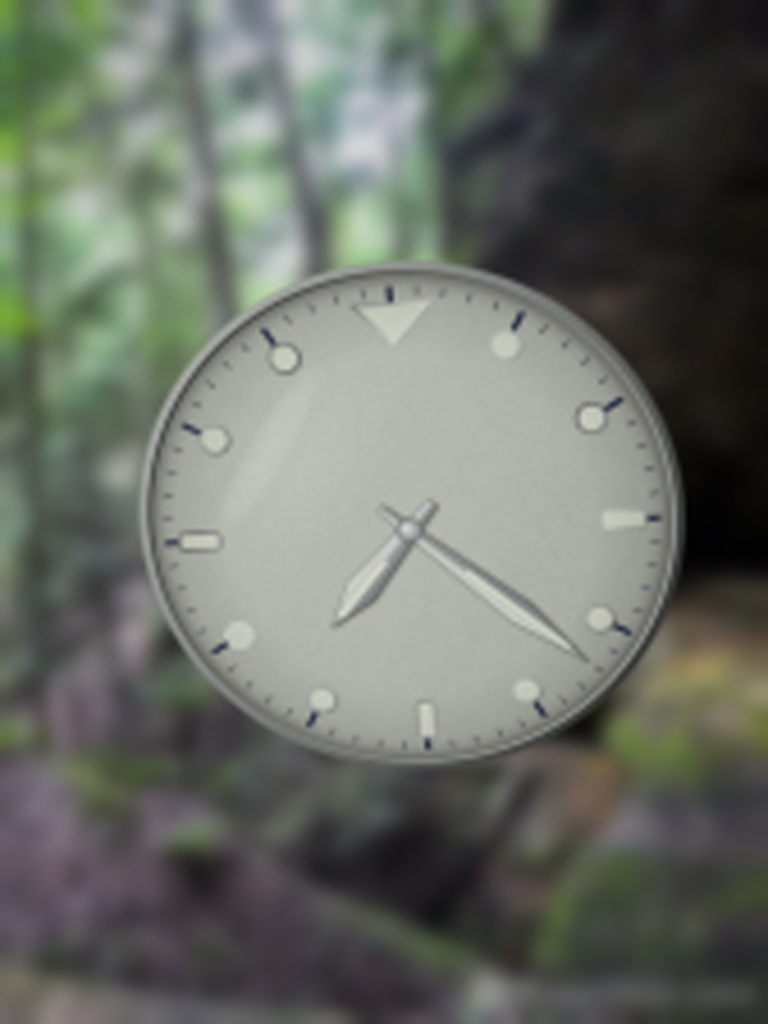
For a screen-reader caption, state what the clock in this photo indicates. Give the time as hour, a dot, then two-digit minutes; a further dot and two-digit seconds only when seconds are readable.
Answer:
7.22
